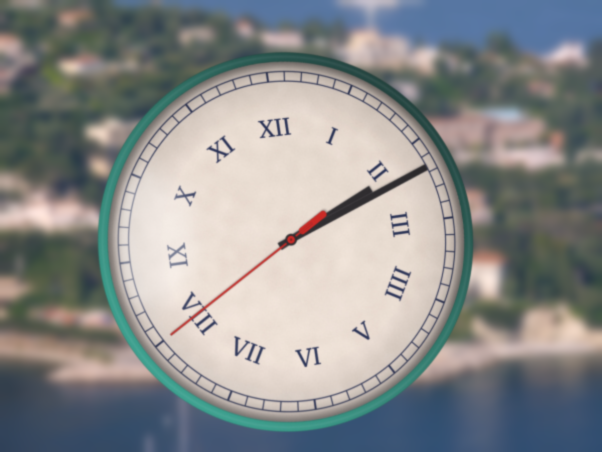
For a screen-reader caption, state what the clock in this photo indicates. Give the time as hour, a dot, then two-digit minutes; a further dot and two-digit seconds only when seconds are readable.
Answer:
2.11.40
